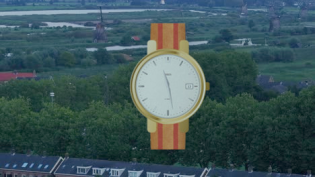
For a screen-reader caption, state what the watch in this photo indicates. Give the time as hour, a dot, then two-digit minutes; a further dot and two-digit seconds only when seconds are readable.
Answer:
11.28
